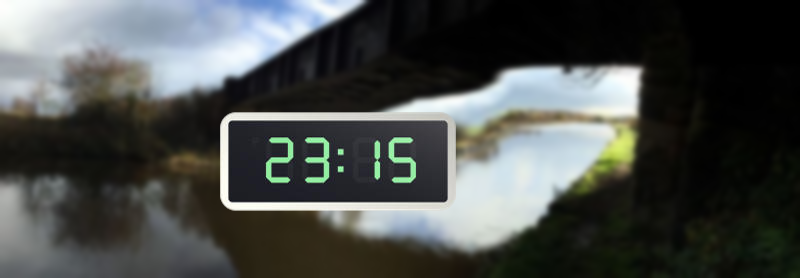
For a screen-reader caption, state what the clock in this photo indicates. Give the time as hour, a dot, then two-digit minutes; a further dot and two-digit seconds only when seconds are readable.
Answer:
23.15
